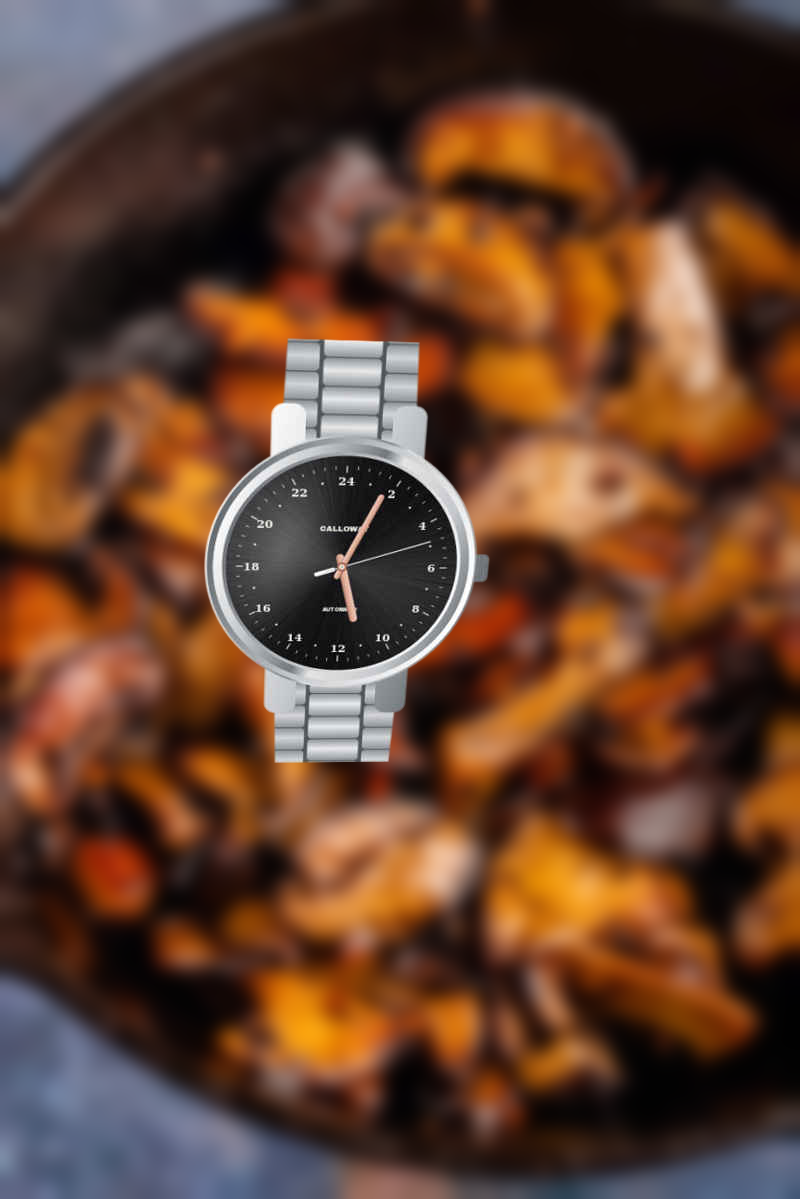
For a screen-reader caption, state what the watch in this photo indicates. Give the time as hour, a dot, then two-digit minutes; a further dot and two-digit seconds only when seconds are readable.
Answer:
11.04.12
